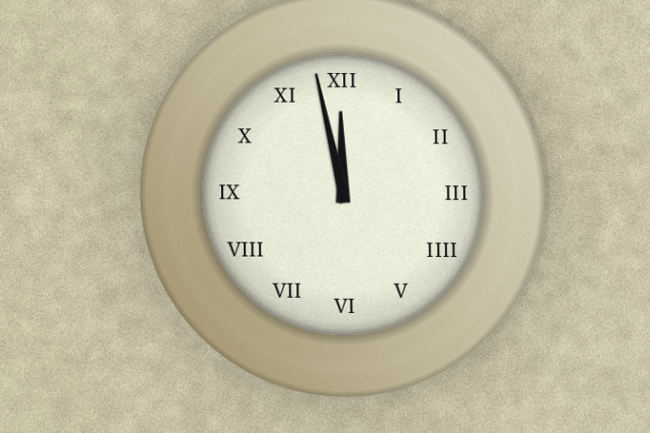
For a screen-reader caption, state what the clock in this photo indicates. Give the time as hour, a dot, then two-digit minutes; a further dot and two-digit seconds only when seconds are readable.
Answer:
11.58
